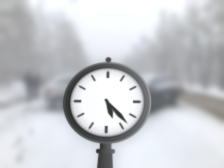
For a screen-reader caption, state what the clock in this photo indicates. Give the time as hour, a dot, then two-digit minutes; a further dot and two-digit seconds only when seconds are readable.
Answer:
5.23
